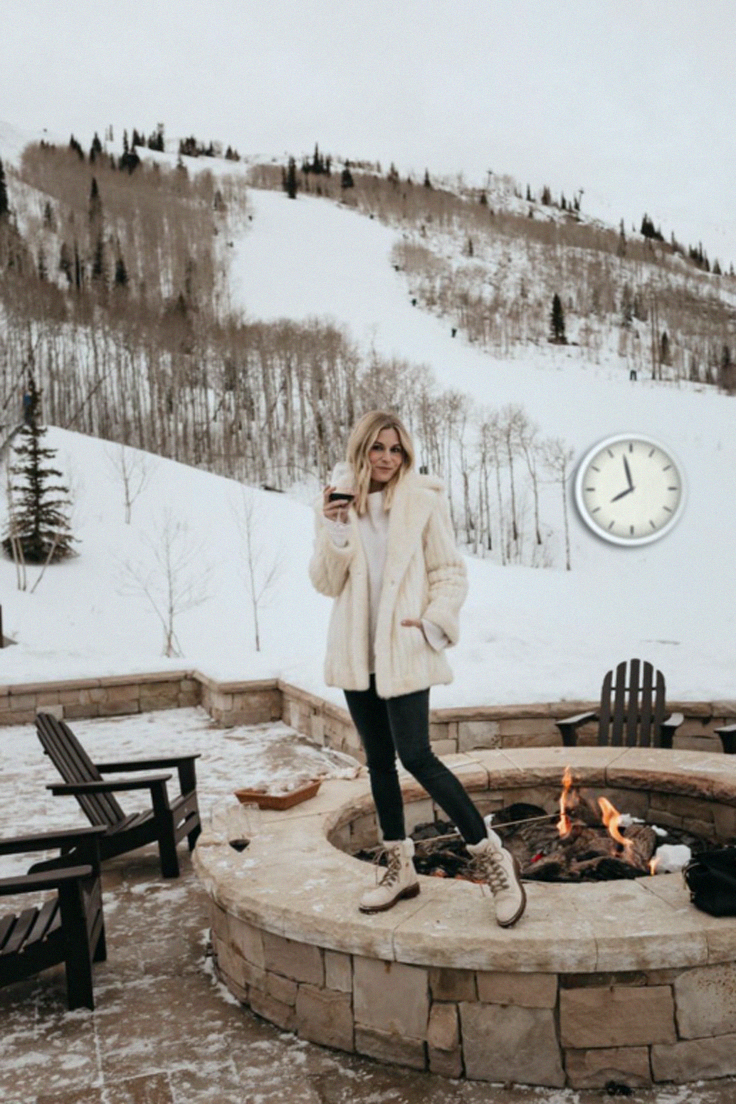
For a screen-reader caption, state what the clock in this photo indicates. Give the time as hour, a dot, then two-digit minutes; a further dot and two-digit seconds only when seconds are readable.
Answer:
7.58
